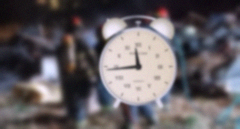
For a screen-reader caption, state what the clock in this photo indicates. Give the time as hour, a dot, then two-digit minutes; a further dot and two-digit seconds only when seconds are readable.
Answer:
11.44
